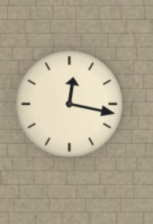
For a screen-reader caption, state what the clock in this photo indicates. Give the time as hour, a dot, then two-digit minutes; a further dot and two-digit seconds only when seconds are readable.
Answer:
12.17
